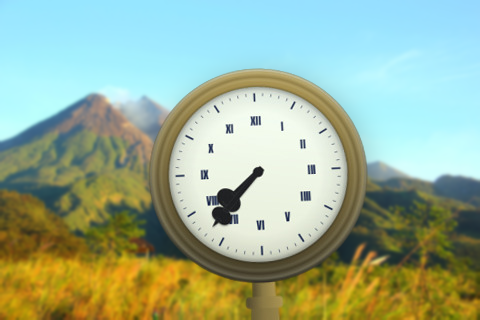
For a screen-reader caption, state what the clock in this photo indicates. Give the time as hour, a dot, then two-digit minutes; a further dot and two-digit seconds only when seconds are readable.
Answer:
7.37
